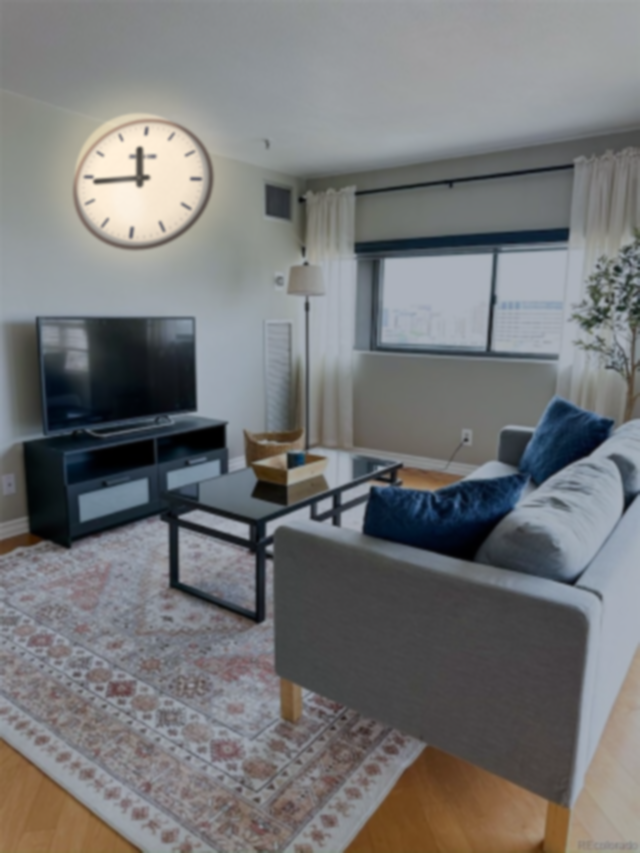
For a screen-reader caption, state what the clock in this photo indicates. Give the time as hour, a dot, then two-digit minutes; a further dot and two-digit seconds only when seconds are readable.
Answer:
11.44
